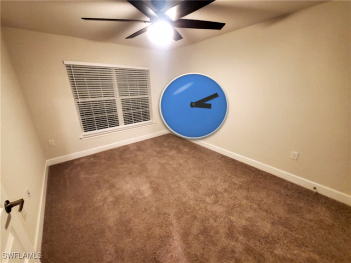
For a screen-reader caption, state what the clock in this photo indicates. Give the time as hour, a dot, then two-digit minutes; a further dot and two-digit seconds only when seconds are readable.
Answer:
3.11
